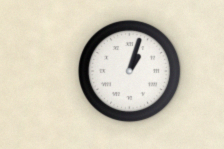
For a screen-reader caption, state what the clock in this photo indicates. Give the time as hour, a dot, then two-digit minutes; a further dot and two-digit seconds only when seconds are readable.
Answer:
1.03
